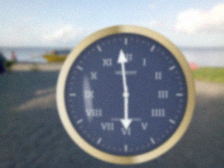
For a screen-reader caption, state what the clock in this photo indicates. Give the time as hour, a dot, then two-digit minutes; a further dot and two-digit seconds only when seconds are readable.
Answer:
5.59
